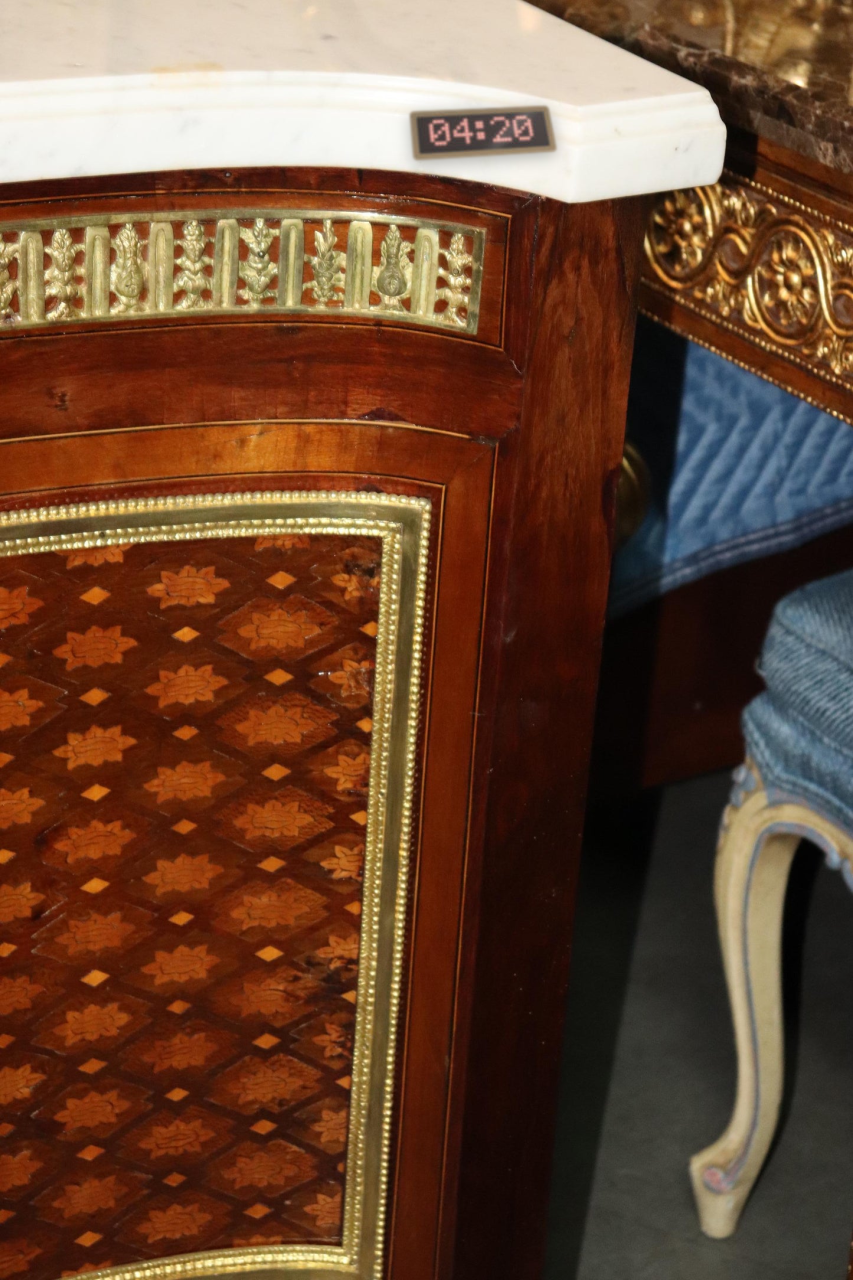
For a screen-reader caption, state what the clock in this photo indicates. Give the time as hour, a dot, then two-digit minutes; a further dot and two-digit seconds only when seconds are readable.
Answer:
4.20
